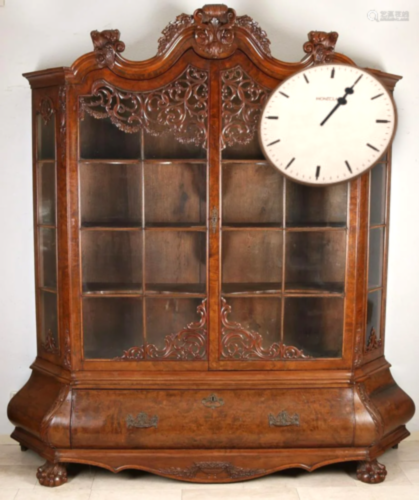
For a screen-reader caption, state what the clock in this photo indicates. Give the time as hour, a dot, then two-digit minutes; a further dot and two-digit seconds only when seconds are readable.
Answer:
1.05
